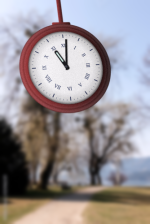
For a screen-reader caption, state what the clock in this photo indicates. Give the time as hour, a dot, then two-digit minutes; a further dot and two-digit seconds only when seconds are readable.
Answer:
11.01
